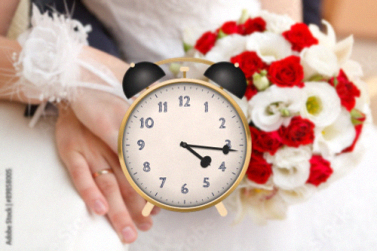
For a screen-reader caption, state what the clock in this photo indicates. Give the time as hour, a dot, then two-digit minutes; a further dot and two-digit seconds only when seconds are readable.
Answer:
4.16
